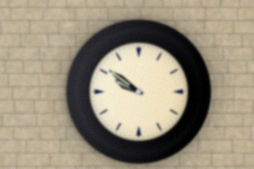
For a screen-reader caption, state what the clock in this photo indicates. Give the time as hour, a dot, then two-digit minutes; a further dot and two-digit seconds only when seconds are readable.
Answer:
9.51
